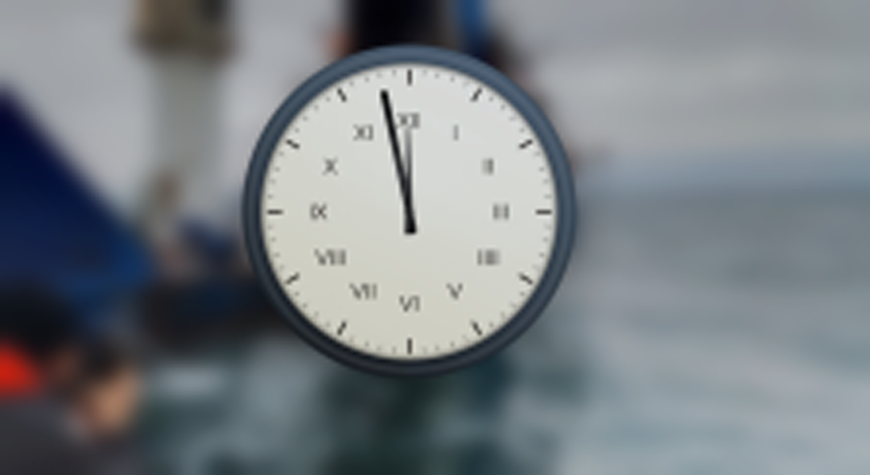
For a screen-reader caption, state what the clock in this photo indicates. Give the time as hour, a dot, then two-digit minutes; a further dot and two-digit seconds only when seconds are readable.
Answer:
11.58
